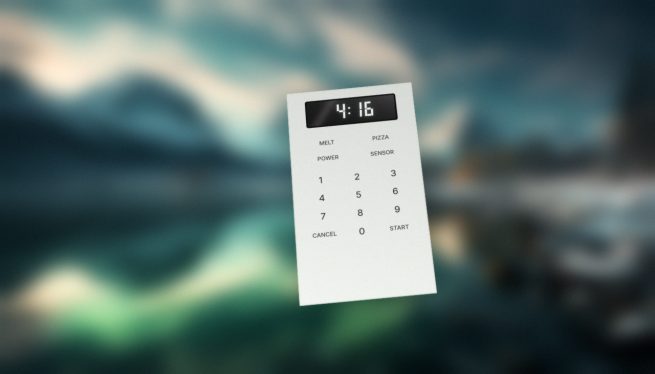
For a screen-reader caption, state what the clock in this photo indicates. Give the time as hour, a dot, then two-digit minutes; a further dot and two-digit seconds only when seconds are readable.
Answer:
4.16
